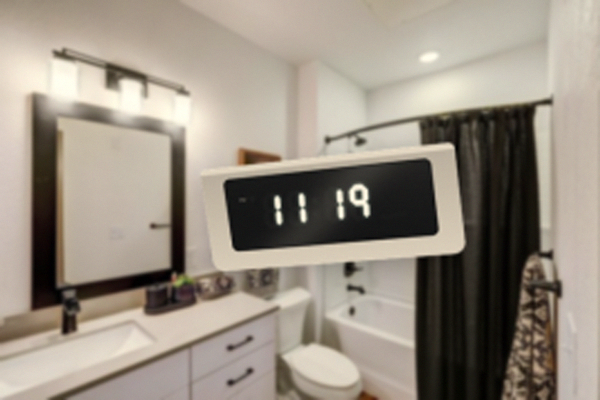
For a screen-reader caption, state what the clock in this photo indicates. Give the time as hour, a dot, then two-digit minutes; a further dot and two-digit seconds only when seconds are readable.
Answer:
11.19
